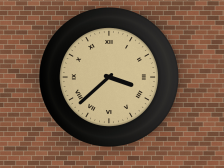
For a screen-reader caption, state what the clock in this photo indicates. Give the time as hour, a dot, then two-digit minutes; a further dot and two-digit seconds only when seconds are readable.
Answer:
3.38
